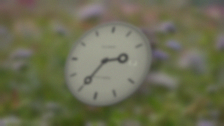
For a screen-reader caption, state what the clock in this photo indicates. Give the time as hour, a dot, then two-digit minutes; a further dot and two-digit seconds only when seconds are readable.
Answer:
2.35
